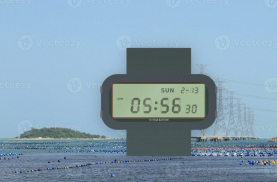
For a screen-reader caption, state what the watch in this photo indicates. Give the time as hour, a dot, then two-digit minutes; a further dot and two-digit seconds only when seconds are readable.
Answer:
5.56.30
